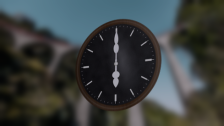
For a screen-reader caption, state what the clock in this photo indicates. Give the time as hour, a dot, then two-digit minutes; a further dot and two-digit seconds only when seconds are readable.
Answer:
6.00
